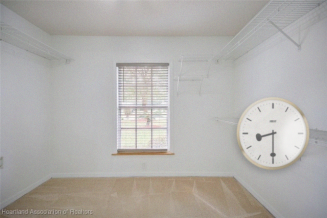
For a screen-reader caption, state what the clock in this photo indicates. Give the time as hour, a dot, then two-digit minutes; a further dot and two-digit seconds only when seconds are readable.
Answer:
8.30
